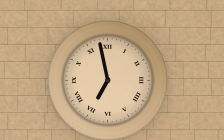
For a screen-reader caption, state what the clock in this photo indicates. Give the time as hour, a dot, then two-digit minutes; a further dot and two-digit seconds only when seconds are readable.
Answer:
6.58
